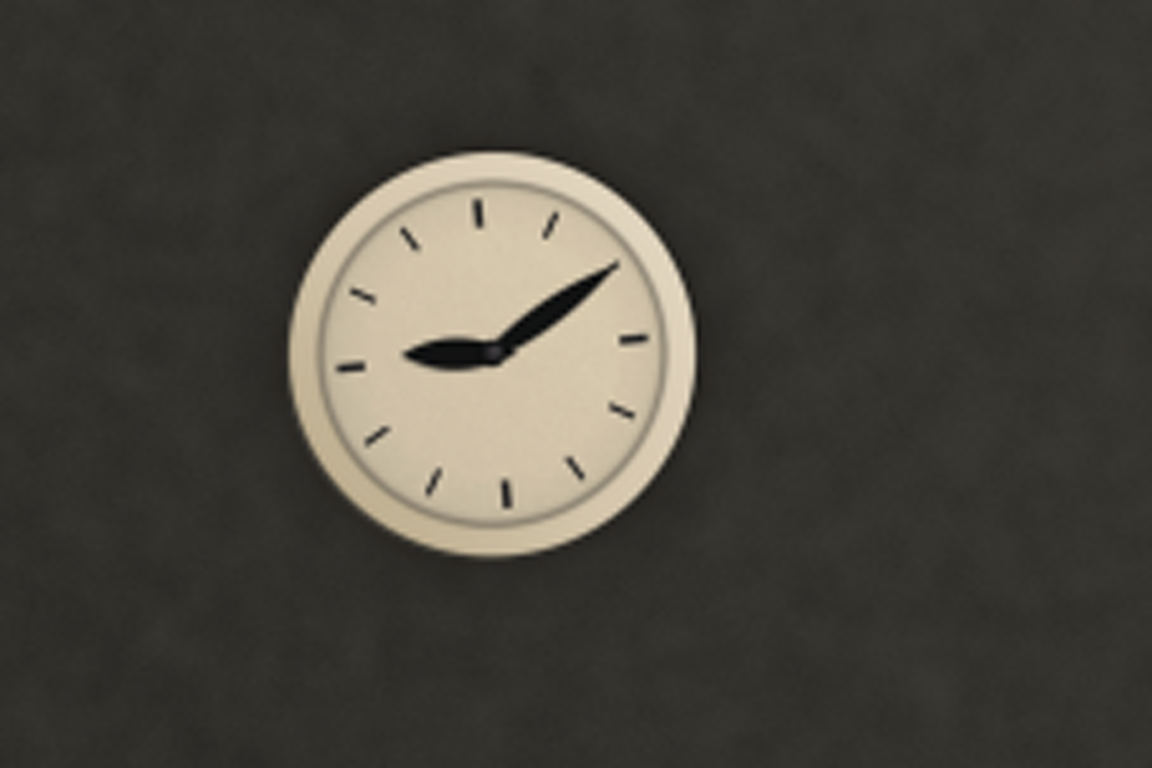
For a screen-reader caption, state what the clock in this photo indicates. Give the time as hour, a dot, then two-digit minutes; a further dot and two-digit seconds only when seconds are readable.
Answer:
9.10
